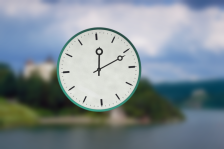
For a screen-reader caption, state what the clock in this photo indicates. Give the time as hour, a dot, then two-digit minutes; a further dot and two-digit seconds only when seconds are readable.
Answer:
12.11
